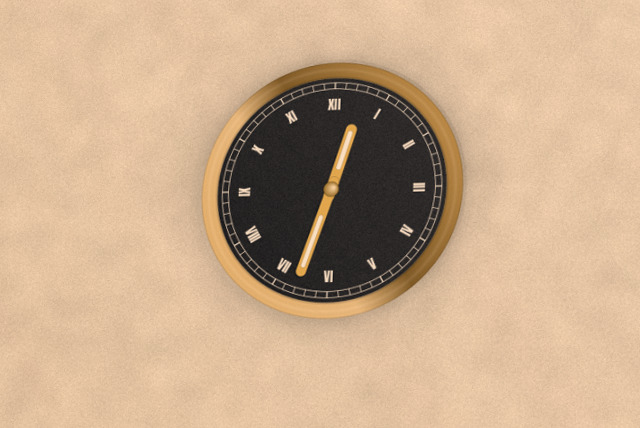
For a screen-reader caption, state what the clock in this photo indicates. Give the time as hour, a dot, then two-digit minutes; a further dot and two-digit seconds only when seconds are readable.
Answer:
12.33
